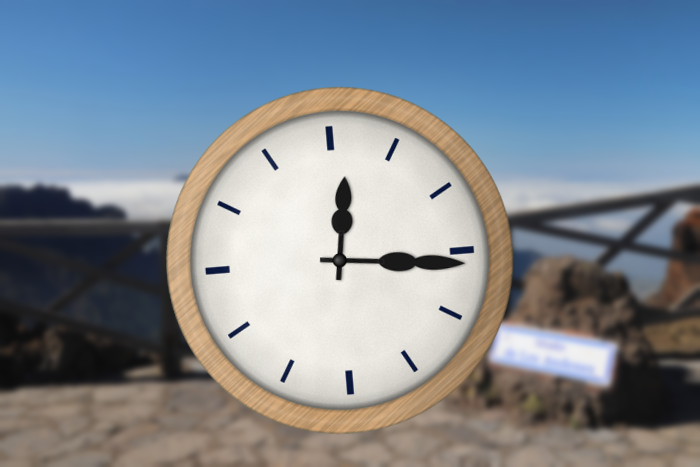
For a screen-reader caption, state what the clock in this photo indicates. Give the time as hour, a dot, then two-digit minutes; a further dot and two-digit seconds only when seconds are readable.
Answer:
12.16
